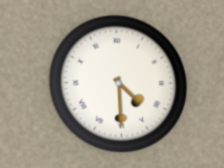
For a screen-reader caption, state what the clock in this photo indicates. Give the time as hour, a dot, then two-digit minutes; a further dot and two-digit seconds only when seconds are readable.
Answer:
4.30
